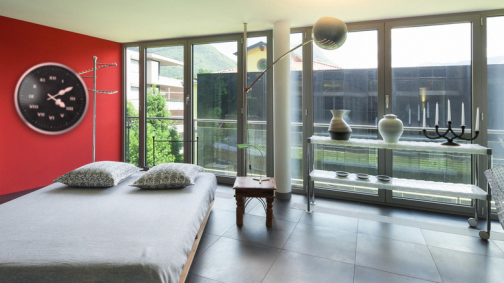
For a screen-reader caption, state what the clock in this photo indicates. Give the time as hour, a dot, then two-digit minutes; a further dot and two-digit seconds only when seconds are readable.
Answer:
4.10
